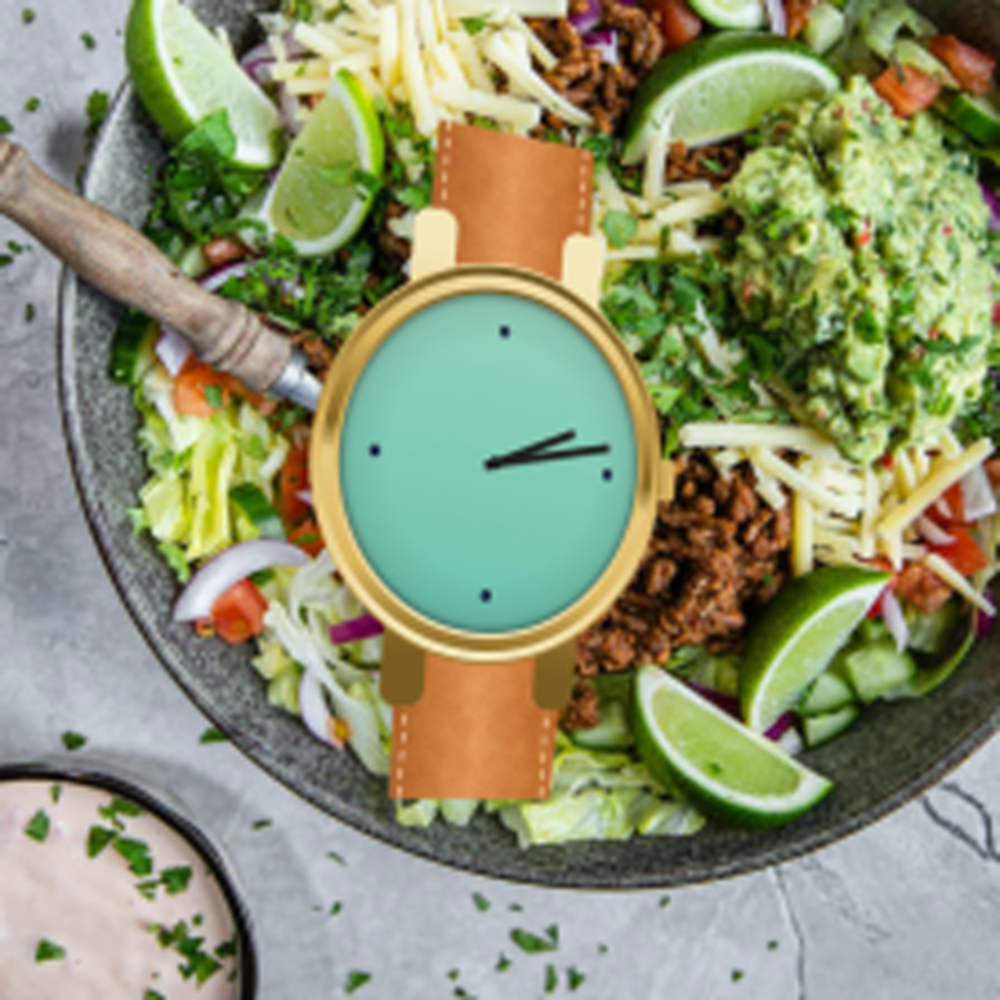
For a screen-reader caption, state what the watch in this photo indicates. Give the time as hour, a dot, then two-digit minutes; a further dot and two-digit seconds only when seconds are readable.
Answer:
2.13
